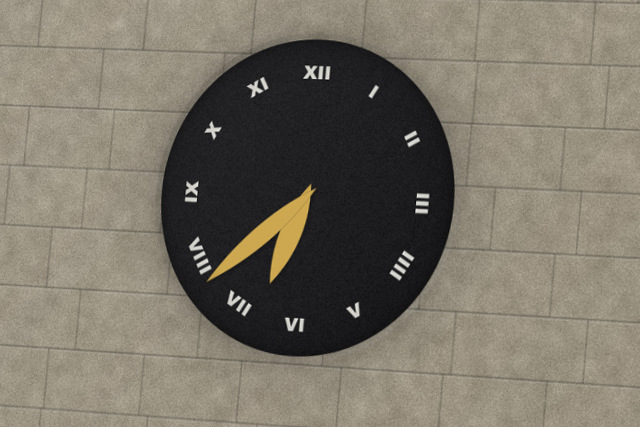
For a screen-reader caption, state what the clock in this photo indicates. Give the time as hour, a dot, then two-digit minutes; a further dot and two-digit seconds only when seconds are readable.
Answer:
6.38
